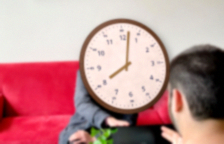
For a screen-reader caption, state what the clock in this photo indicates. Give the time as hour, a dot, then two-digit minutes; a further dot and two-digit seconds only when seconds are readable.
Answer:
8.02
